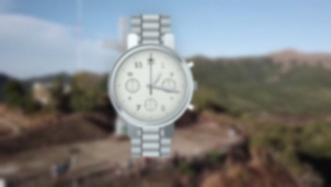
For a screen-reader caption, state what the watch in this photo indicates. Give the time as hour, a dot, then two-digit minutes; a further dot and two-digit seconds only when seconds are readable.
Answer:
1.17
